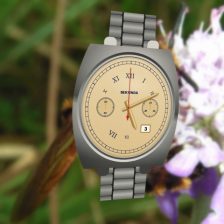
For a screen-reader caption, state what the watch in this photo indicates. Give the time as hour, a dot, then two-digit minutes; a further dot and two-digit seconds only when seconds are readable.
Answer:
5.11
